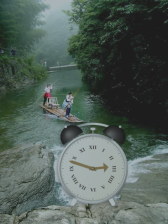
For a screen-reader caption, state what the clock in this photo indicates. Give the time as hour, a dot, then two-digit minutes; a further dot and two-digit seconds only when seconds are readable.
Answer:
2.48
